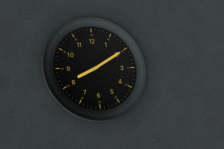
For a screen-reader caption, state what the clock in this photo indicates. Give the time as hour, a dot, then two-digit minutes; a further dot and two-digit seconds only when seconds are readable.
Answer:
8.10
